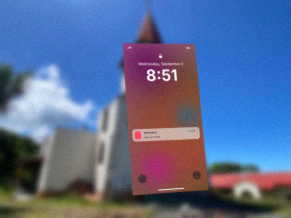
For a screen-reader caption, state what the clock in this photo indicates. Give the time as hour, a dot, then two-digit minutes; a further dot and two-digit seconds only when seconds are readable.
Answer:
8.51
